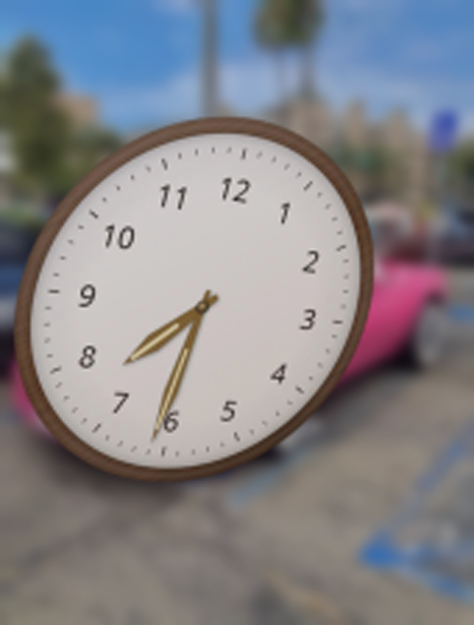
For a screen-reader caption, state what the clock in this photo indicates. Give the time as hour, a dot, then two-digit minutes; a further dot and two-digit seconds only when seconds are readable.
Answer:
7.31
